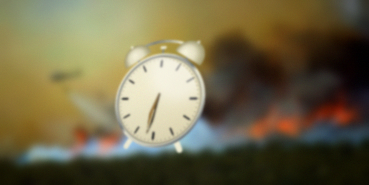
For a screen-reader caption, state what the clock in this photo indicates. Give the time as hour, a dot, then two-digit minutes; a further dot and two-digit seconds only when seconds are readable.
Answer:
6.32
